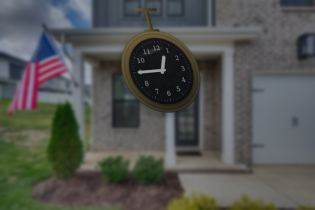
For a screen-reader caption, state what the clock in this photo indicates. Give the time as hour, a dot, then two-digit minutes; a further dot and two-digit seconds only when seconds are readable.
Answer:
12.45
